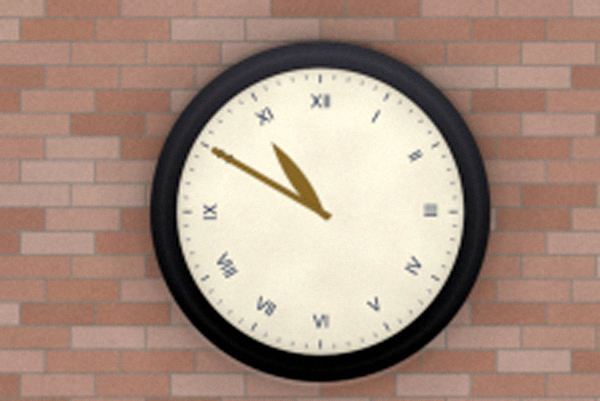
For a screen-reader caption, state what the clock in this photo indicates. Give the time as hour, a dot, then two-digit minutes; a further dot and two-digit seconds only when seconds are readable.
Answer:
10.50
